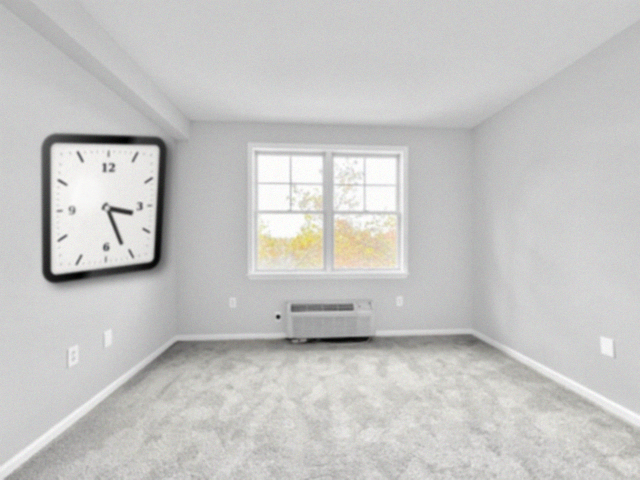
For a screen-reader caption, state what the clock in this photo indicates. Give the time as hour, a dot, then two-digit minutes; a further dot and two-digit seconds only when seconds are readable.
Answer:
3.26
